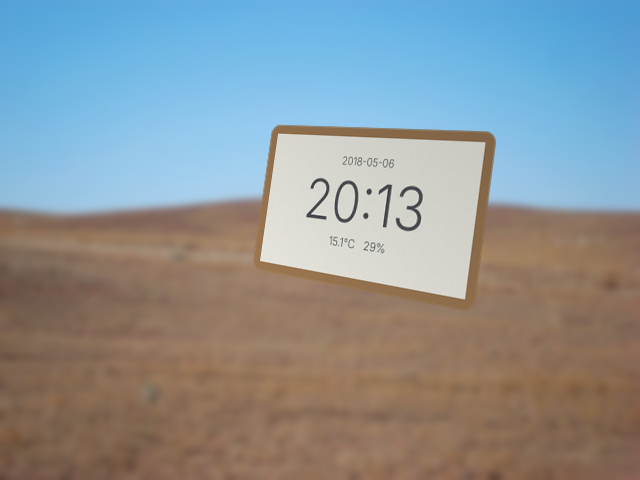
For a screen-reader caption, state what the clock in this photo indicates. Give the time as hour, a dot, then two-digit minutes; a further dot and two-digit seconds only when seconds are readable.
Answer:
20.13
